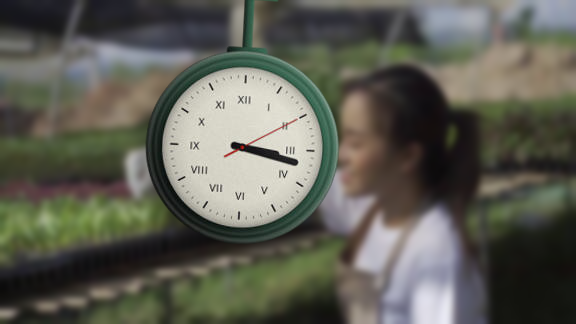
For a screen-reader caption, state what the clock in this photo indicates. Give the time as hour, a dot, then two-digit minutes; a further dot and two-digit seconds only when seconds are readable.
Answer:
3.17.10
